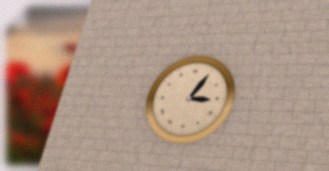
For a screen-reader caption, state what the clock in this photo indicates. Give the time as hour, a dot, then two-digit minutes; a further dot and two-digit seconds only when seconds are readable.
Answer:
3.05
